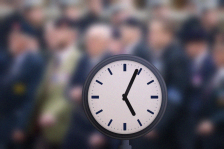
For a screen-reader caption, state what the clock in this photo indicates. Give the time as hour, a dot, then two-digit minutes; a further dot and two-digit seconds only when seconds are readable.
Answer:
5.04
